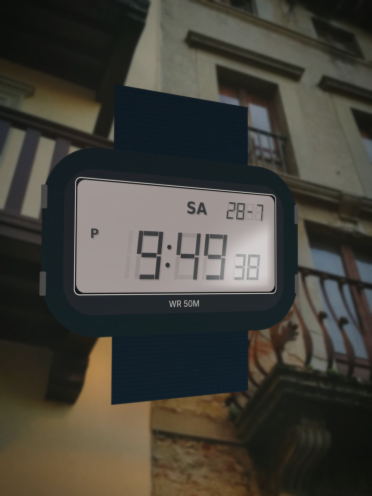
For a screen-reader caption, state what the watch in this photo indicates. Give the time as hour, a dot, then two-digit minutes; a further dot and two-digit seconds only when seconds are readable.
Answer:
9.49.38
